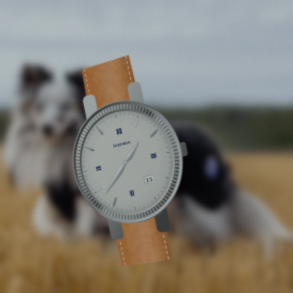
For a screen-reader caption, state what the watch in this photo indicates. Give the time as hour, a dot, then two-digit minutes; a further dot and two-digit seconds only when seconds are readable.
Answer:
1.38
